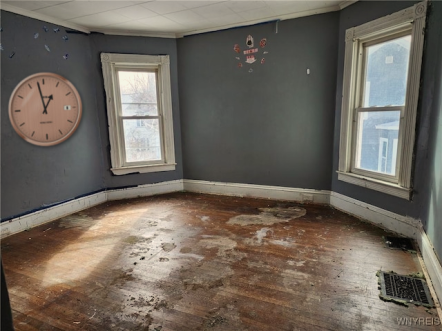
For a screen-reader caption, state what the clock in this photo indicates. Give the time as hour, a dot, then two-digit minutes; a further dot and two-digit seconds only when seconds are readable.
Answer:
12.58
